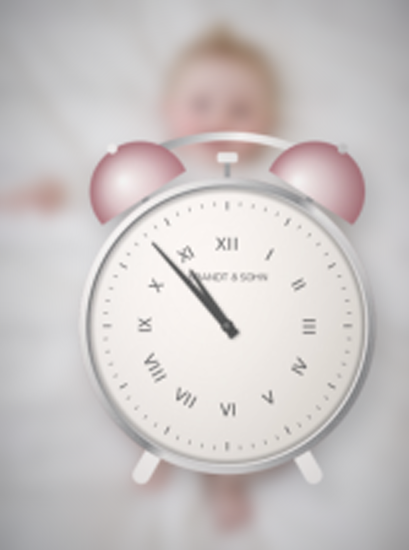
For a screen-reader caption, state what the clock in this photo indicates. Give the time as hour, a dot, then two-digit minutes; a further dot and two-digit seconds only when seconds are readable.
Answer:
10.53
